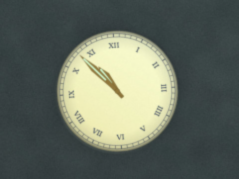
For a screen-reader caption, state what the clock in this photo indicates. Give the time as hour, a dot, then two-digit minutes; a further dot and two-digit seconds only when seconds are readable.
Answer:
10.53
